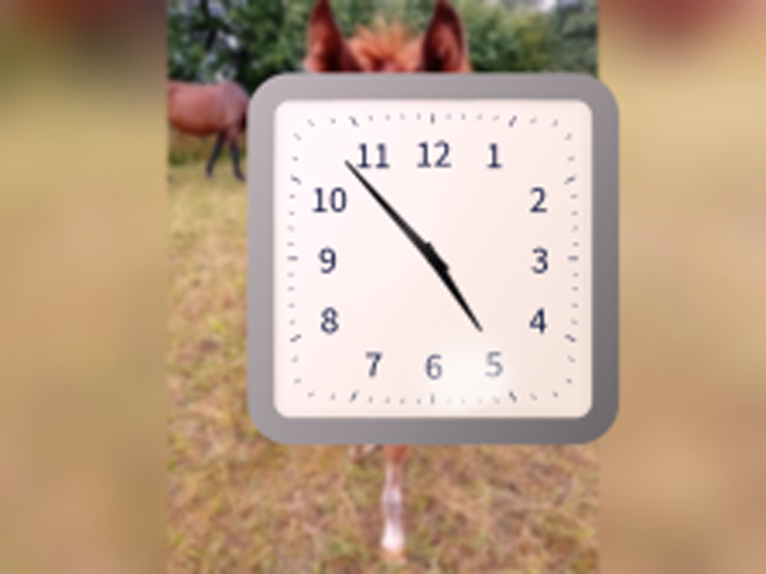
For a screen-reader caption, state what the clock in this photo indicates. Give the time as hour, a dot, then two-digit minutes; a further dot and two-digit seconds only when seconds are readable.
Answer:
4.53
